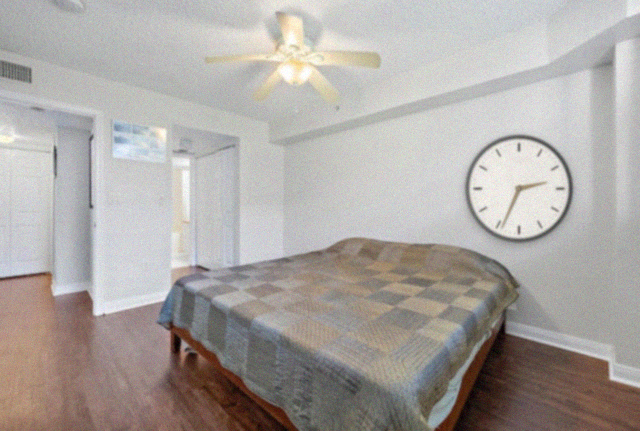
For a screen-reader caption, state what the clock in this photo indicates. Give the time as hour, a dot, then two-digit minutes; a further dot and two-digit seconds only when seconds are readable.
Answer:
2.34
